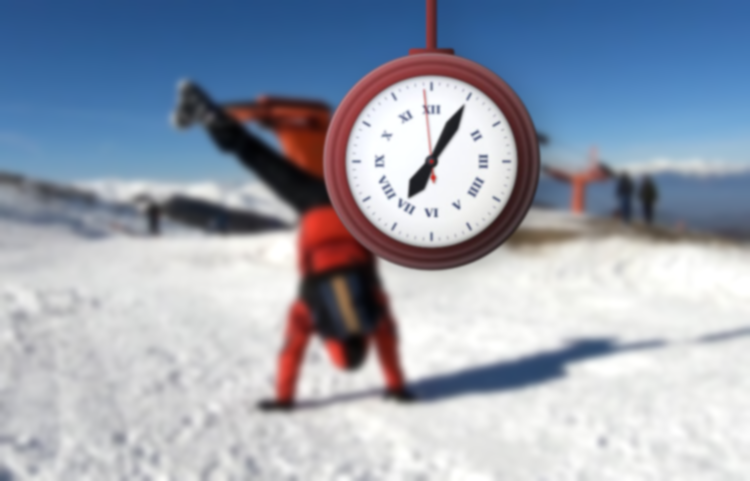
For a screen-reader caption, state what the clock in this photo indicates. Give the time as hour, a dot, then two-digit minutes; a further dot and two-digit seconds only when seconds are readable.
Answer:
7.04.59
